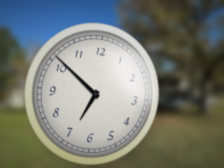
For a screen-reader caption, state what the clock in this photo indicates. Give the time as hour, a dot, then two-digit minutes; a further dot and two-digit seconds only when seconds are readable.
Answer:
6.51
